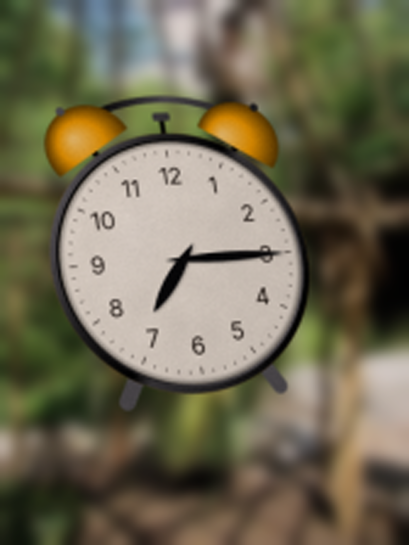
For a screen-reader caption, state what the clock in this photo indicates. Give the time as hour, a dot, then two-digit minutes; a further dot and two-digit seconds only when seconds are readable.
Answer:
7.15
